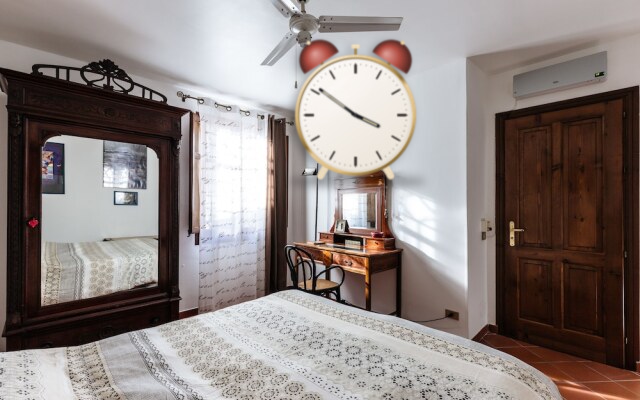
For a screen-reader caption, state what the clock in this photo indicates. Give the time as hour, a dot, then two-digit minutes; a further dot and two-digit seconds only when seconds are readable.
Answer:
3.51
